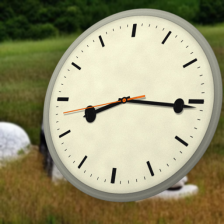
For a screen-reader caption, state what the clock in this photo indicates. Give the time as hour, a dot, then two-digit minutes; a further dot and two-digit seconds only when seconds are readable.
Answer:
8.15.43
